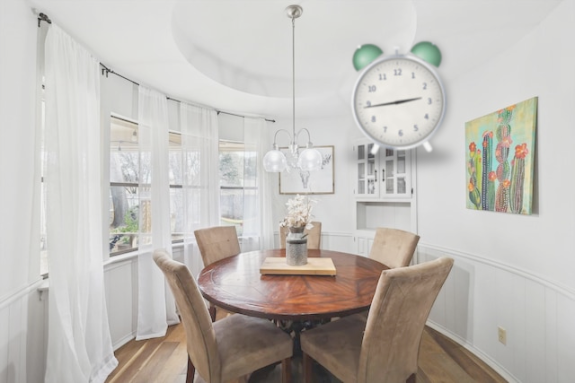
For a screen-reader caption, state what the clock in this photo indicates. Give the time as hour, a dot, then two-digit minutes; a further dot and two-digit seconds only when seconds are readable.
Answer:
2.44
